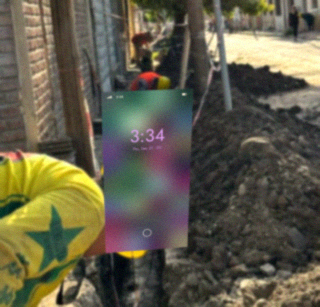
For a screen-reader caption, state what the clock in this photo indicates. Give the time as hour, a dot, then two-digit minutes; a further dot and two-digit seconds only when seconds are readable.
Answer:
3.34
